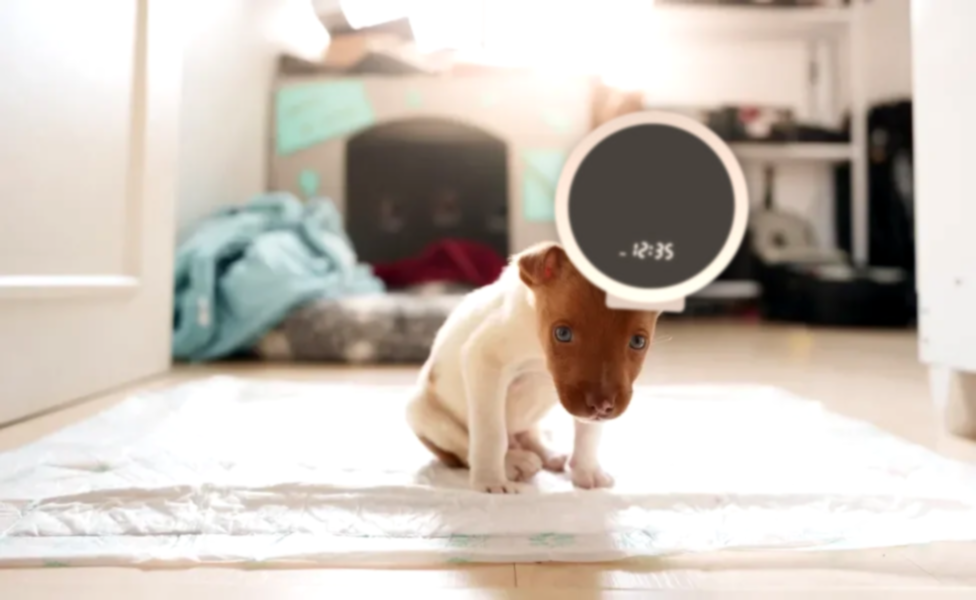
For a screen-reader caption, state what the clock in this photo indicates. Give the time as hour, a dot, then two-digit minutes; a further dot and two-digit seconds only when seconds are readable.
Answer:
12.35
